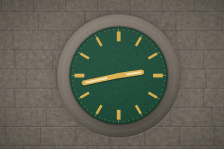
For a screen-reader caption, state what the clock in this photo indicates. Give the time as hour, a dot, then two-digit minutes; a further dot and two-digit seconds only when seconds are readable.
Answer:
2.43
